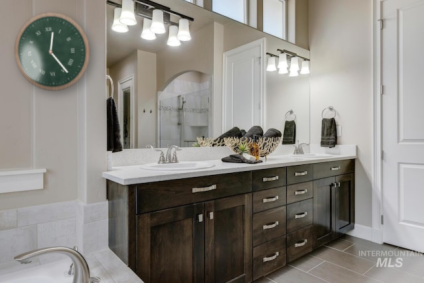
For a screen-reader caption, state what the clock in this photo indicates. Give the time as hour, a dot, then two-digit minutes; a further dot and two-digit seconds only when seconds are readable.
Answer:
12.24
